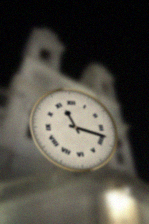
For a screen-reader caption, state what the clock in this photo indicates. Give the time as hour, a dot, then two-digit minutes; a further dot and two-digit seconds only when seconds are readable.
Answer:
11.18
